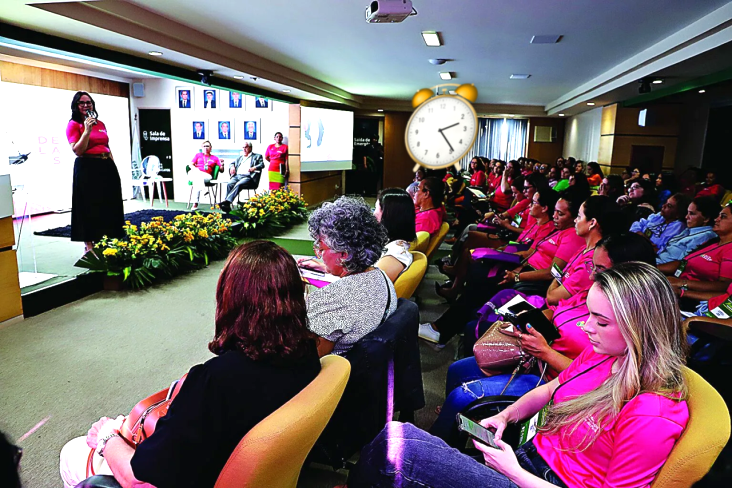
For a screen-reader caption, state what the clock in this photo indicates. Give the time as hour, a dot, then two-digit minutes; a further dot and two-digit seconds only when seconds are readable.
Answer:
2.24
